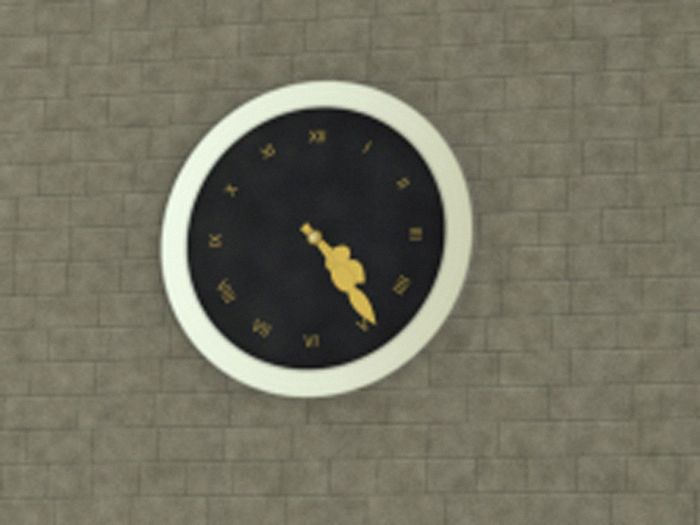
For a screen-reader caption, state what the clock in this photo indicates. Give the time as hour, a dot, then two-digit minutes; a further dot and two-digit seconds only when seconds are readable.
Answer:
4.24
